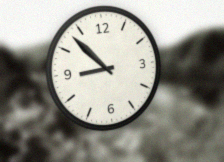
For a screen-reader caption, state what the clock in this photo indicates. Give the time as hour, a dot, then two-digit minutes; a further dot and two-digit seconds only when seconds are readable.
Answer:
8.53
